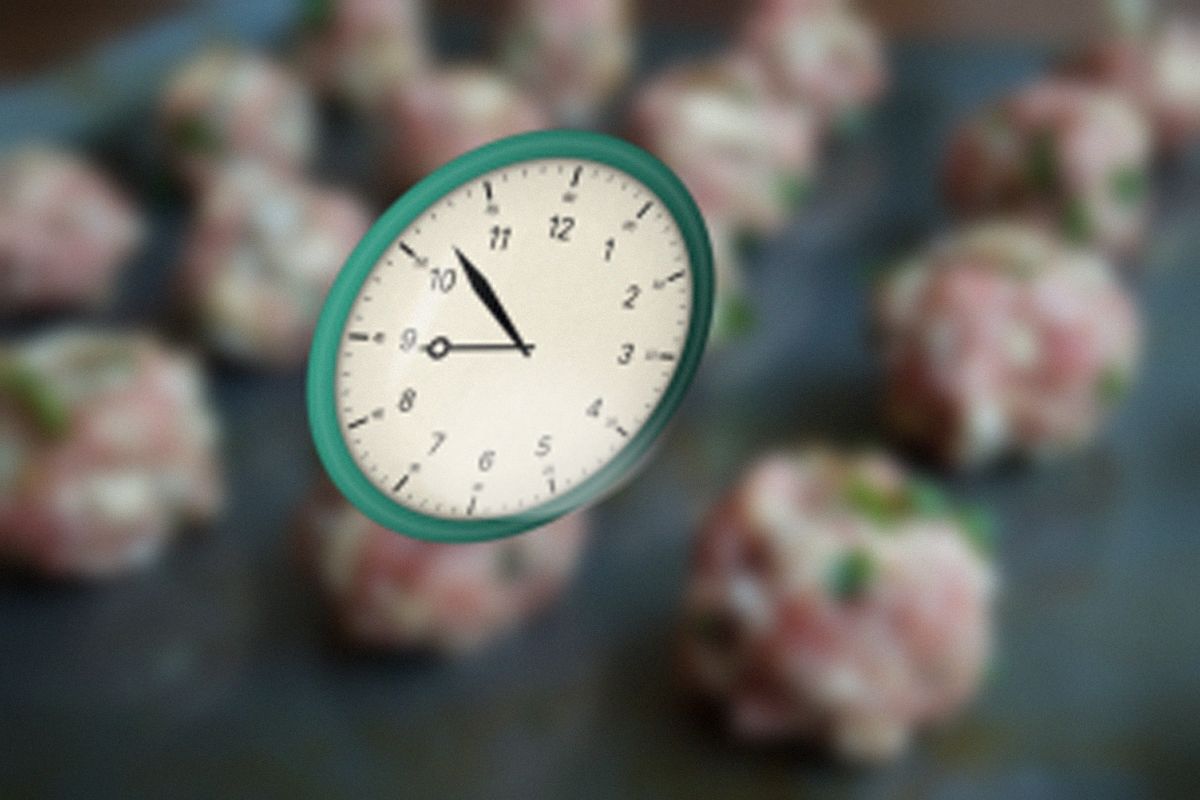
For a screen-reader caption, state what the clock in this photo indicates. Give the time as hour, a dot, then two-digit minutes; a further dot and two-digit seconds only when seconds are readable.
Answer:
8.52
